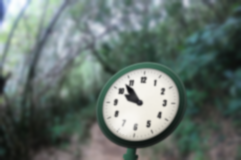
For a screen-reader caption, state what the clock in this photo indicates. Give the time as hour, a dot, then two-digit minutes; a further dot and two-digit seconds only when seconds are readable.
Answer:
9.53
